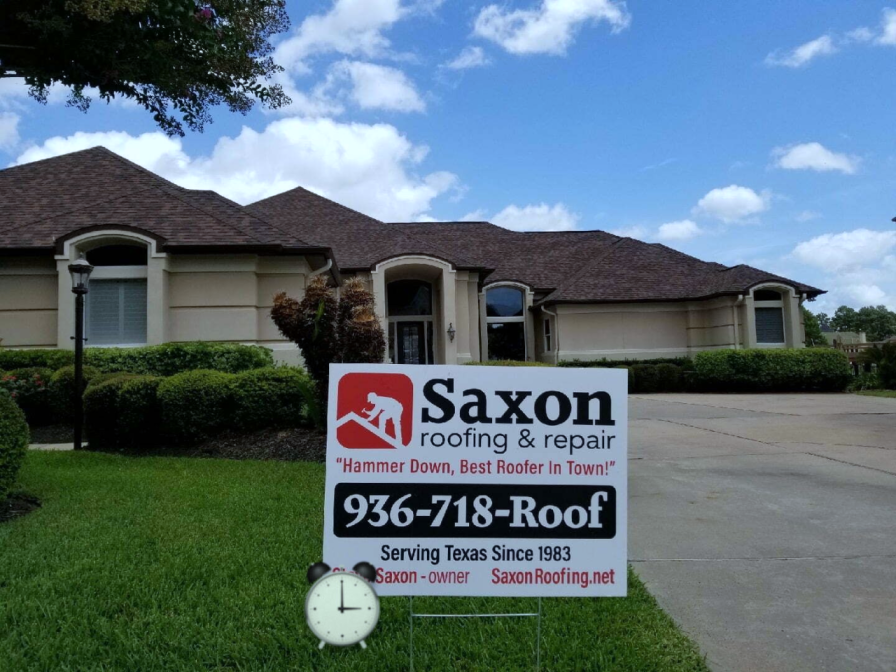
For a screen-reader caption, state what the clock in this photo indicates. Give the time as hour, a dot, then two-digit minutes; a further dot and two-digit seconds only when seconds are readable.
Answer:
3.00
